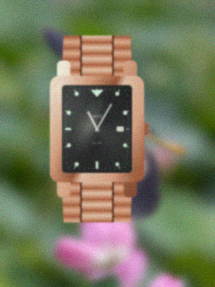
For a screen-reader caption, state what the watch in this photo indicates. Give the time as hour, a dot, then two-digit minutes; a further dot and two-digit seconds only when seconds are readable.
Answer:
11.05
